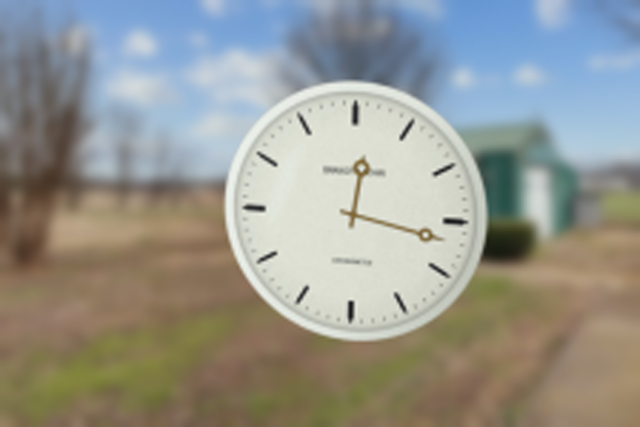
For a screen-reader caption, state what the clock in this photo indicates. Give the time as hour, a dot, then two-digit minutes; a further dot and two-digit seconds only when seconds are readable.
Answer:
12.17
